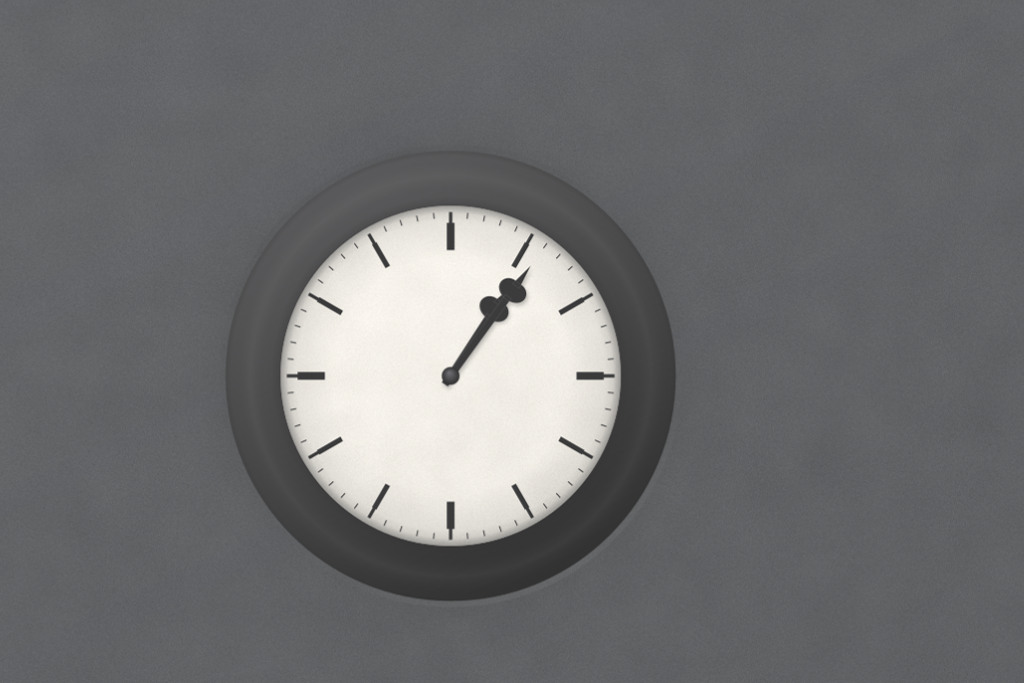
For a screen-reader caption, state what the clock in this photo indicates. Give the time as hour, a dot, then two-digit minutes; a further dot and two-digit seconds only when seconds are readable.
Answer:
1.06
